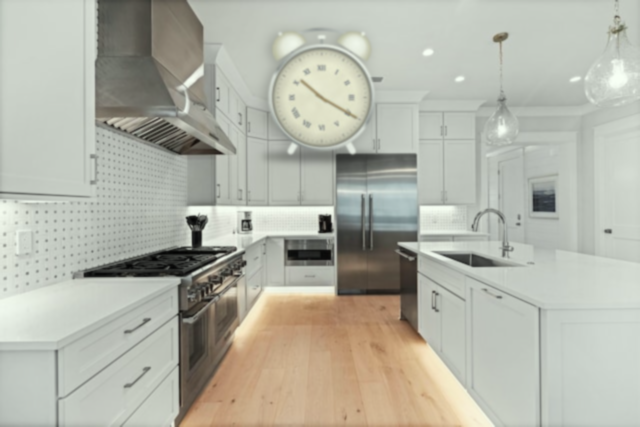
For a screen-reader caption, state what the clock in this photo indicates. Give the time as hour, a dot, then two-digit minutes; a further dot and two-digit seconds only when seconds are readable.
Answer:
10.20
